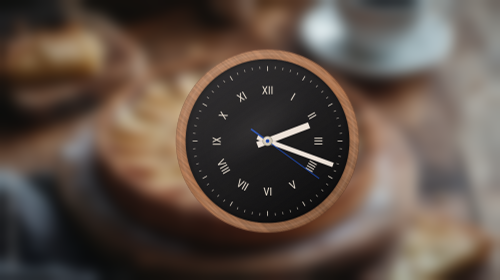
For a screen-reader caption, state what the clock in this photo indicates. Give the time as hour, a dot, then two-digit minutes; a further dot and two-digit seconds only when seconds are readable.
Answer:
2.18.21
